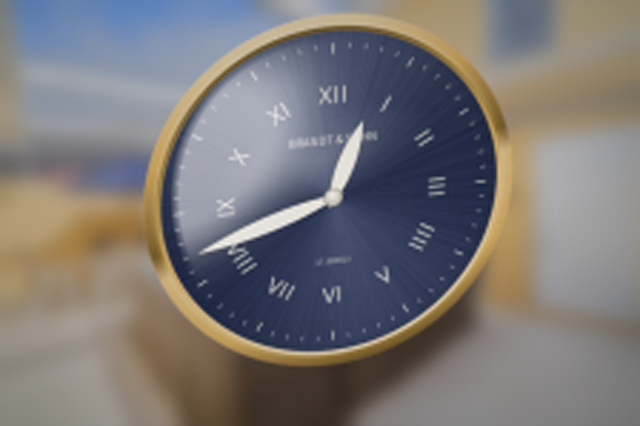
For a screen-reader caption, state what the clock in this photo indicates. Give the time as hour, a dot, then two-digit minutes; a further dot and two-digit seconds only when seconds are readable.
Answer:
12.42
